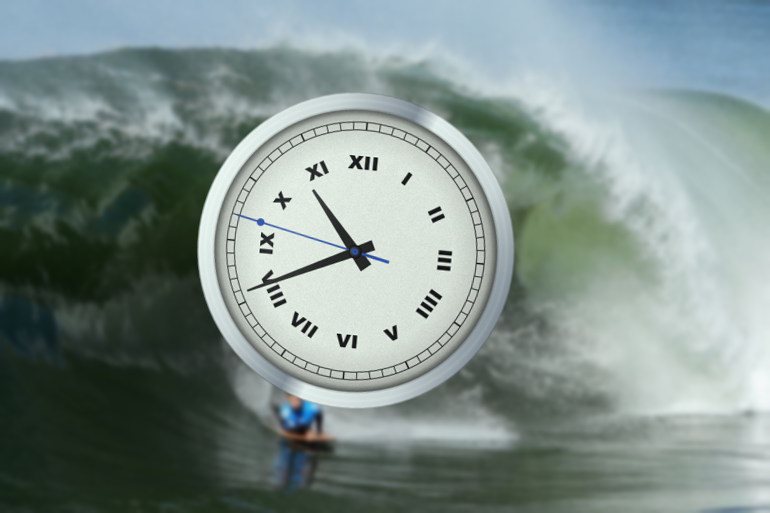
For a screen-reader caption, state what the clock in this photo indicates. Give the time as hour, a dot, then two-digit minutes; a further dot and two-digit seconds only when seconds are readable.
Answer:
10.40.47
